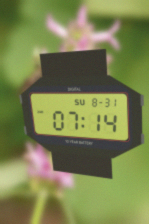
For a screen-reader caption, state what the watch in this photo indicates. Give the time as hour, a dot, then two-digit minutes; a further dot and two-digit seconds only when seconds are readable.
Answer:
7.14
